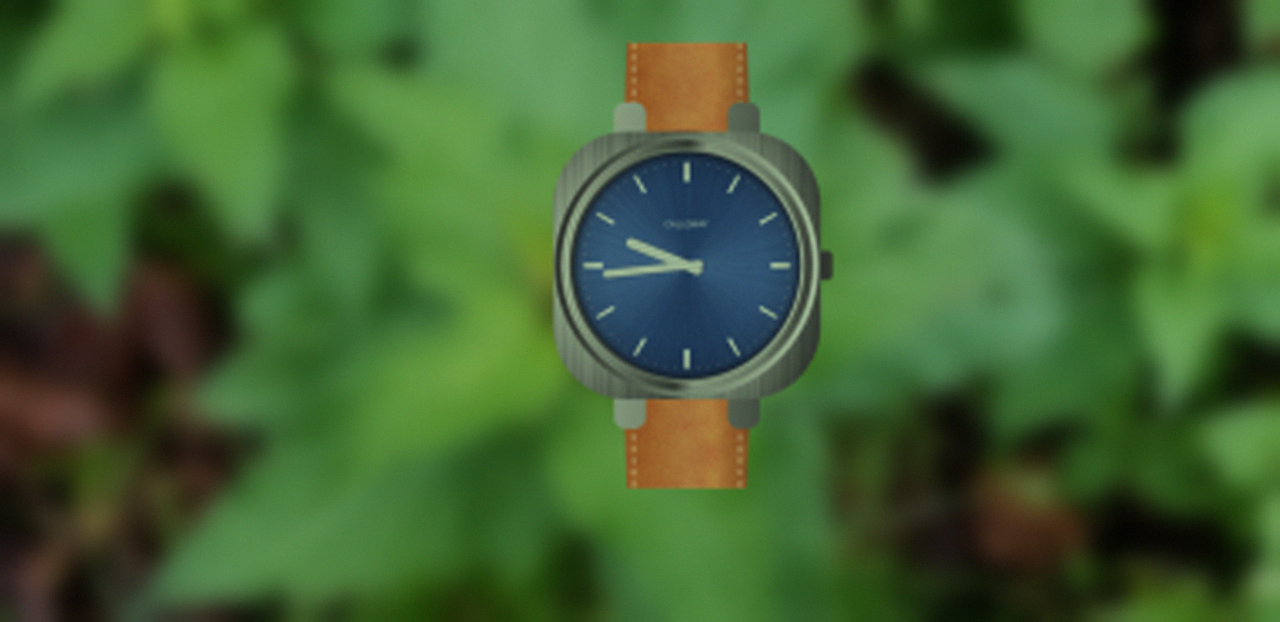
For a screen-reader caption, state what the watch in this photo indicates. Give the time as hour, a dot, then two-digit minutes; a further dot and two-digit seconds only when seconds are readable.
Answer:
9.44
